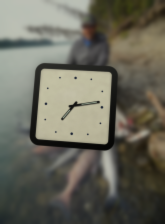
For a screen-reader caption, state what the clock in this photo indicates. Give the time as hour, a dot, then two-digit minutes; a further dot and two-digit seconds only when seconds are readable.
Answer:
7.13
